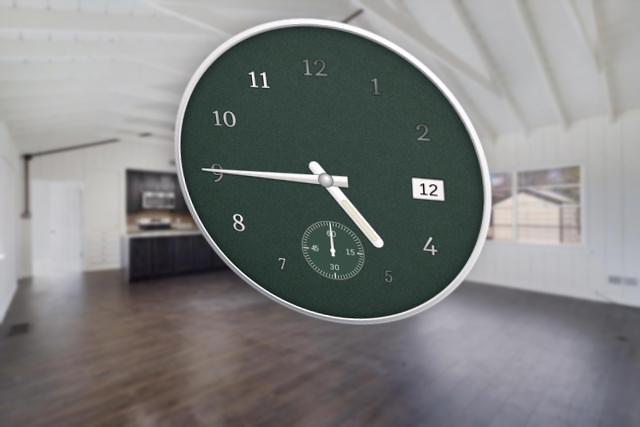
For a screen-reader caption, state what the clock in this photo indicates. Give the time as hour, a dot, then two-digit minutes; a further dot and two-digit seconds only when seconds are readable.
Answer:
4.45
